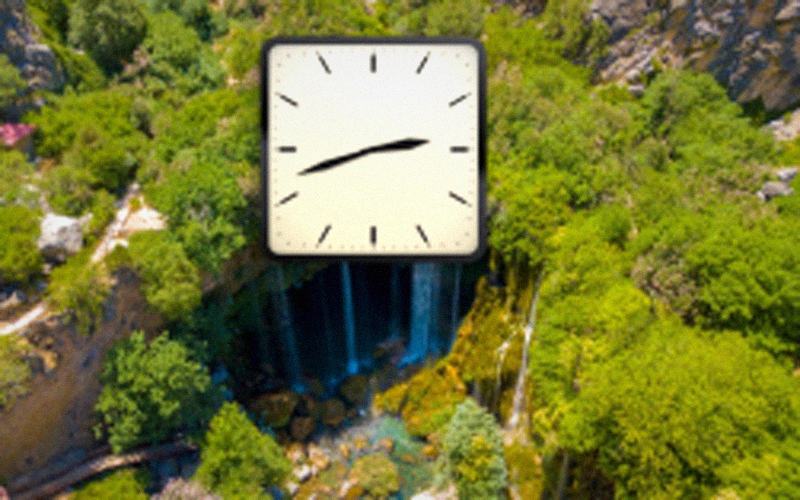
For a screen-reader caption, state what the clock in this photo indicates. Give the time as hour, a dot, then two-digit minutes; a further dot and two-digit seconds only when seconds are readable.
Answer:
2.42
